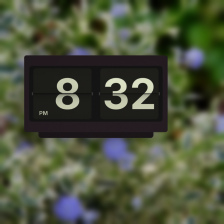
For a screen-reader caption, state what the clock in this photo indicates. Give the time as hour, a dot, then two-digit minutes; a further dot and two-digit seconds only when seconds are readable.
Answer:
8.32
